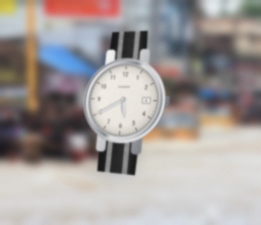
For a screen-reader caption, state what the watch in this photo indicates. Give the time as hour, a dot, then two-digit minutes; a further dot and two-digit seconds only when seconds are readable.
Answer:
5.40
